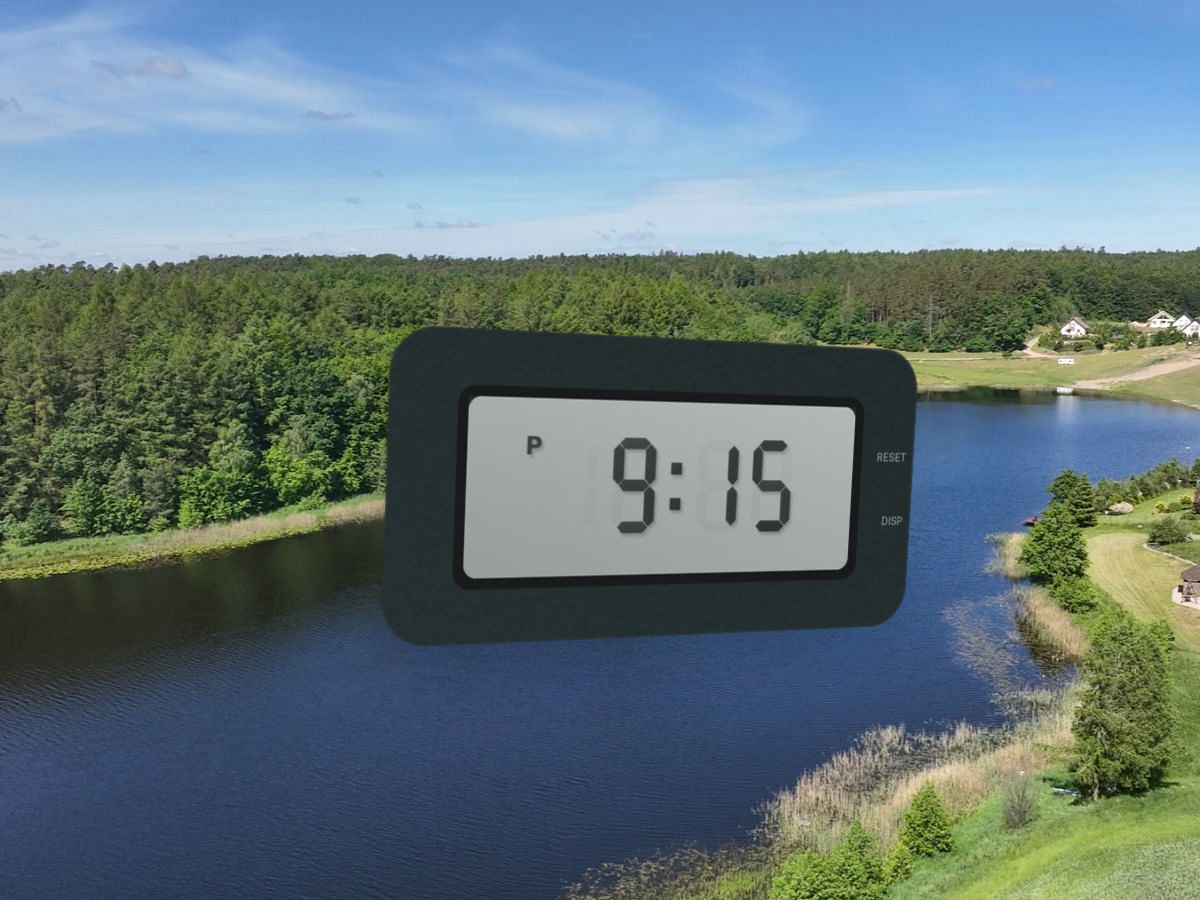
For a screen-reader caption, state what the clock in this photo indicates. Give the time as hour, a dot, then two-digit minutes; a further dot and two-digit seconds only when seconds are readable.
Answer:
9.15
